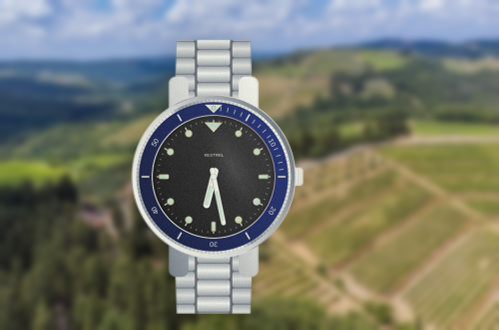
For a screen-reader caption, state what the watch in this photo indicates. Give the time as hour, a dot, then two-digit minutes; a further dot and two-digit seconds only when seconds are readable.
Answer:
6.28
